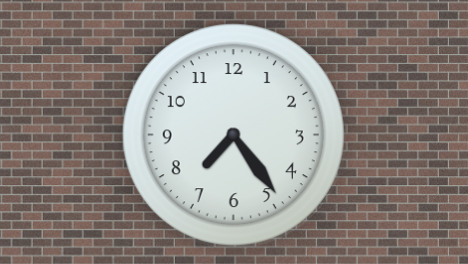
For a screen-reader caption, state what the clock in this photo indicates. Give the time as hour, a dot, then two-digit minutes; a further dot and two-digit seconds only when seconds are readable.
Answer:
7.24
